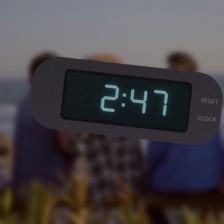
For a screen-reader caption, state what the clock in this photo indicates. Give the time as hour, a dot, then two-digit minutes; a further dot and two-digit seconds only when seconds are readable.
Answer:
2.47
